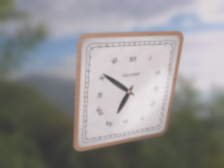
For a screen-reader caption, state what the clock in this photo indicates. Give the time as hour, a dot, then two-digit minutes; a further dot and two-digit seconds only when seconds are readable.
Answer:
6.51
